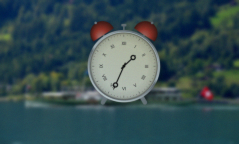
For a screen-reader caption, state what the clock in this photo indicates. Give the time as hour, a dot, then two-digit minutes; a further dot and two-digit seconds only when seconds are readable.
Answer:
1.34
